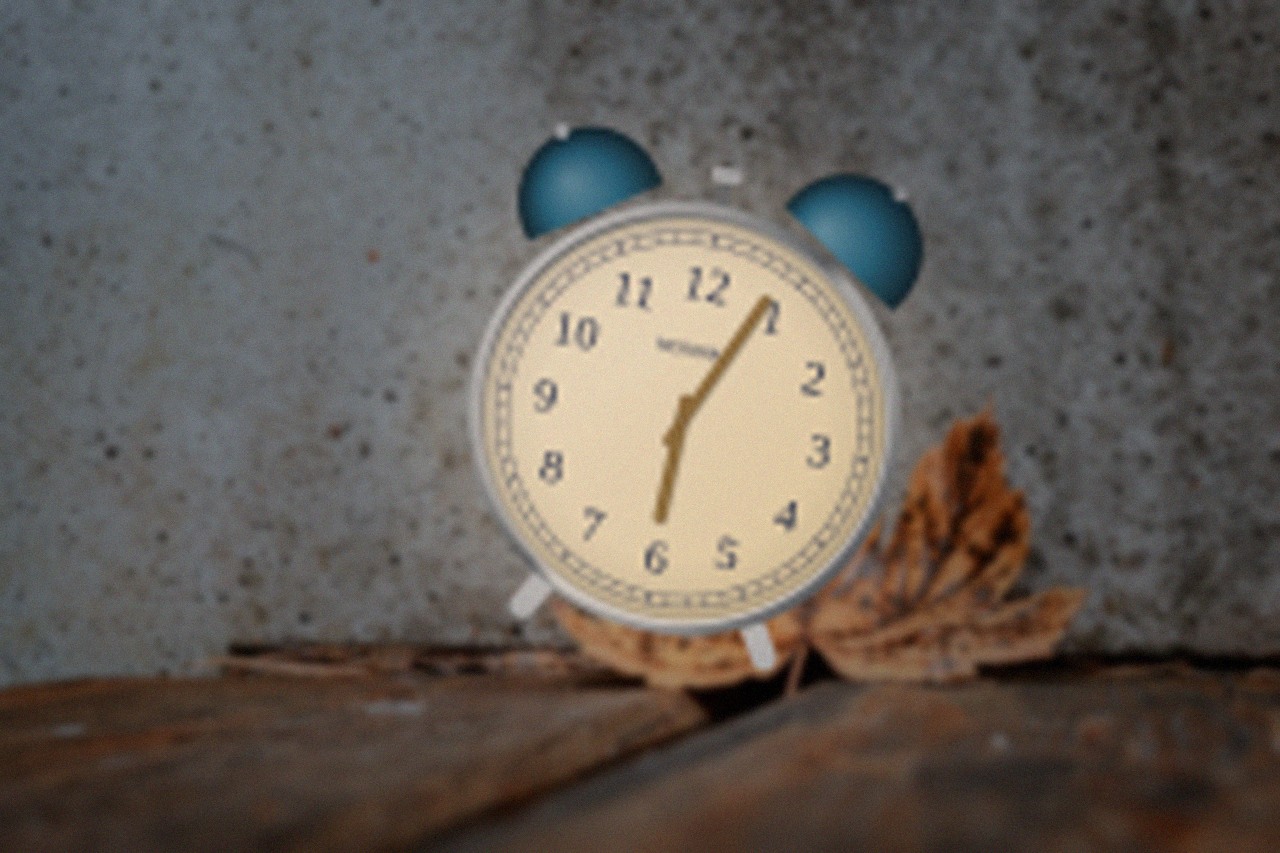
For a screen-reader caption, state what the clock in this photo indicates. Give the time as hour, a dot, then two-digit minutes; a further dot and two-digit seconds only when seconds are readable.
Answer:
6.04
